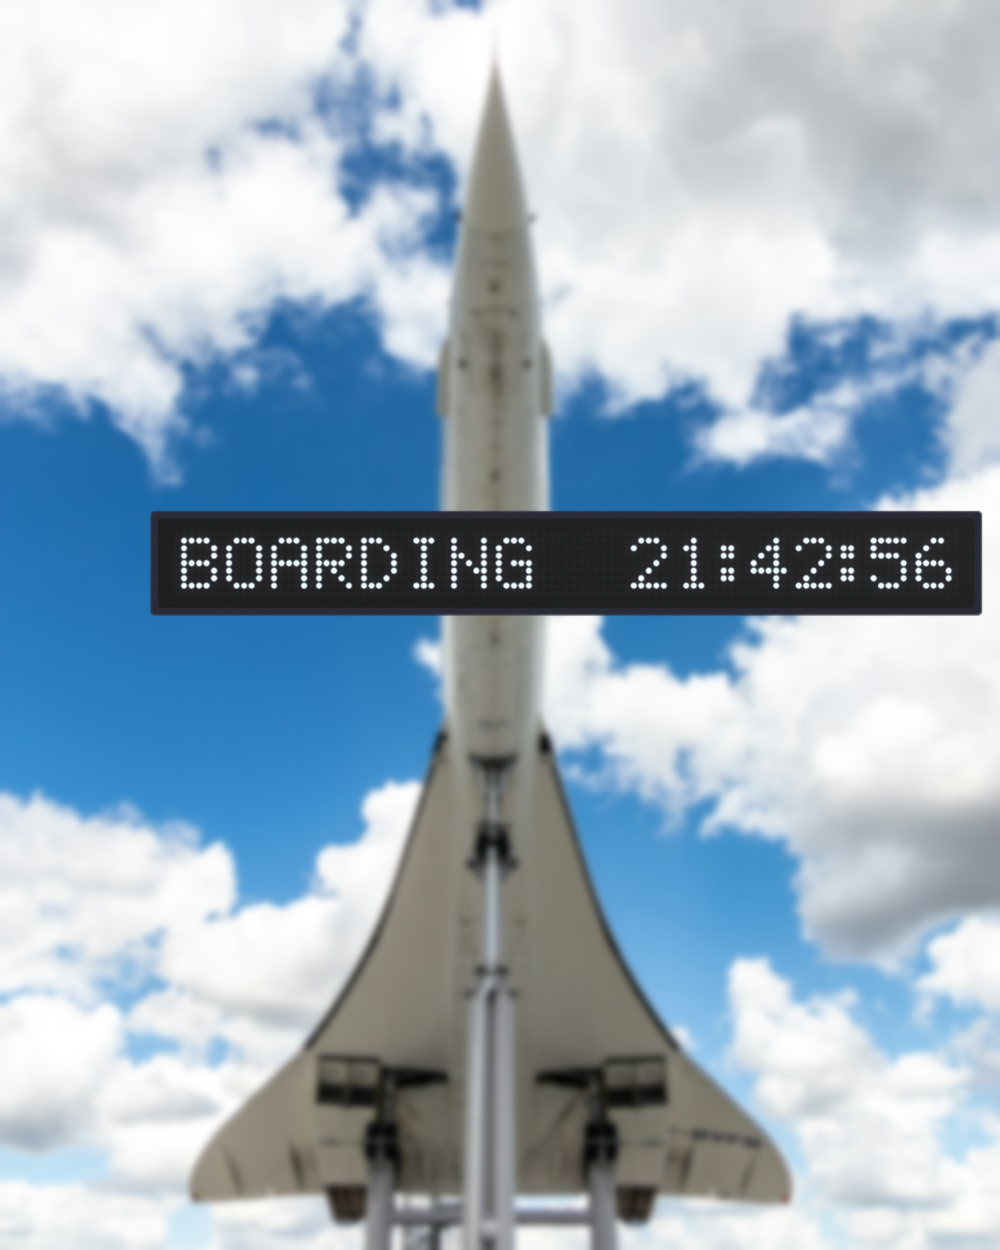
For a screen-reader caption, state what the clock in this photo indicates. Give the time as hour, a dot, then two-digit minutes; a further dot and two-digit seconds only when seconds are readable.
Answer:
21.42.56
